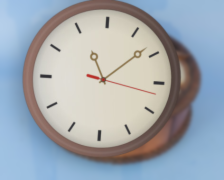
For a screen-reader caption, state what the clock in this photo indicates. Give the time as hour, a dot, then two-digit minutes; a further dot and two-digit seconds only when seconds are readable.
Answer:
11.08.17
